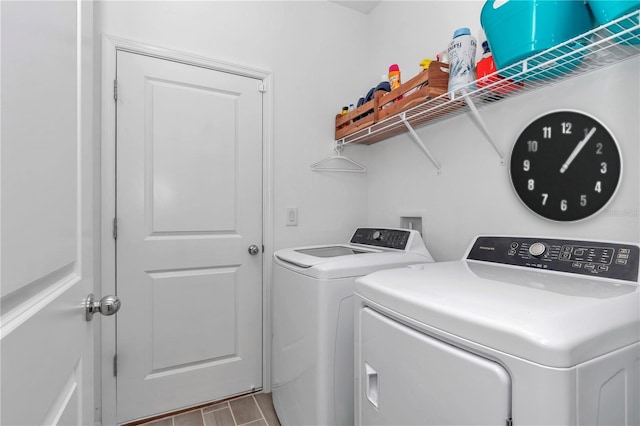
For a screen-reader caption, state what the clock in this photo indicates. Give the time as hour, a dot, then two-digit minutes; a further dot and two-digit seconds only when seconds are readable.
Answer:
1.06
